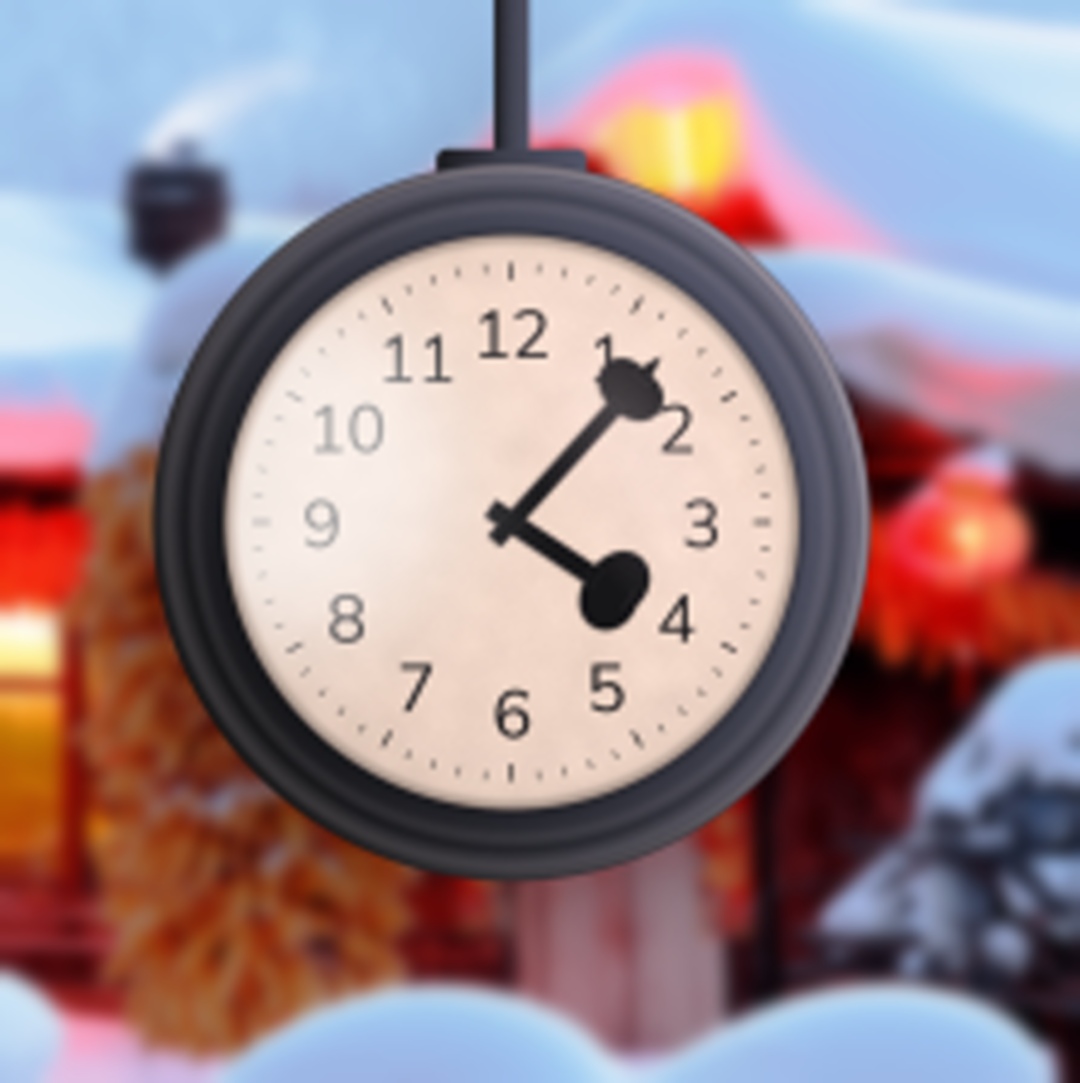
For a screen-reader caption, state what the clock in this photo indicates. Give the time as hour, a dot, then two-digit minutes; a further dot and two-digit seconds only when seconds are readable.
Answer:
4.07
